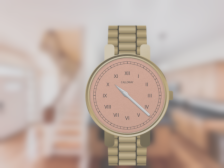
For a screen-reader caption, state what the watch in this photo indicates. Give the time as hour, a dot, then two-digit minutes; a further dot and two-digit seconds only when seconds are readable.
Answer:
10.22
